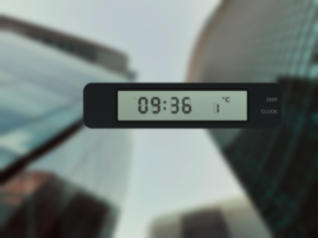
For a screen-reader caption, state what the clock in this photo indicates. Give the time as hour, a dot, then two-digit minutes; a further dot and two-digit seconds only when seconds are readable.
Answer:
9.36
